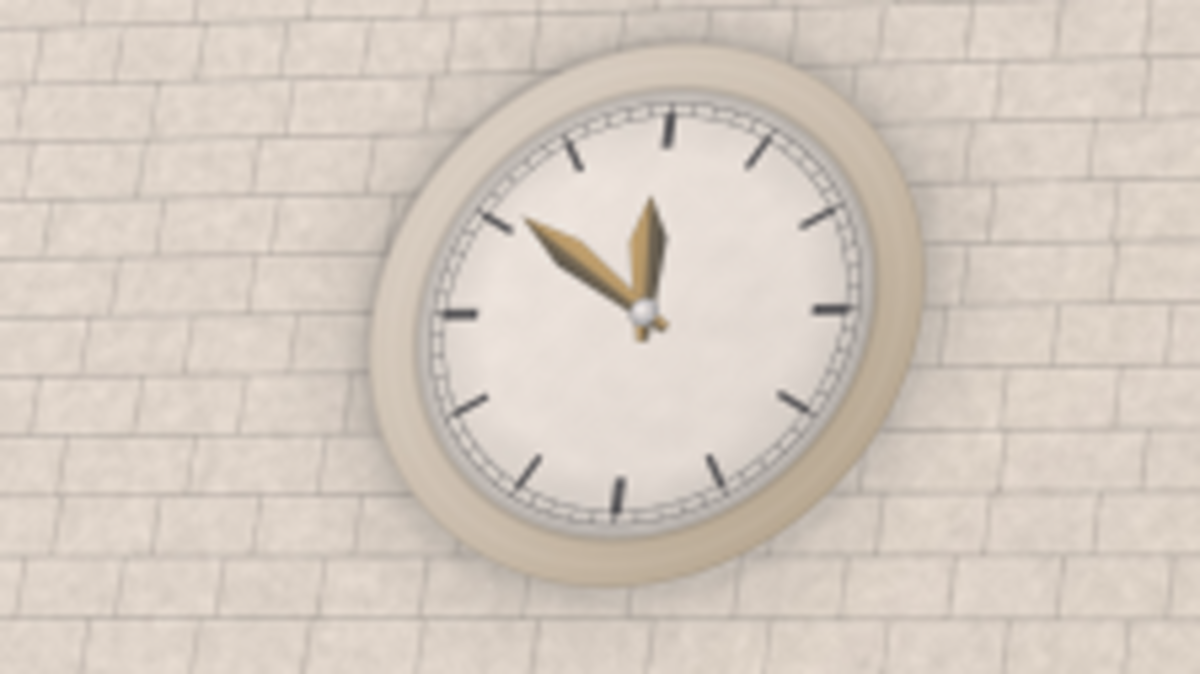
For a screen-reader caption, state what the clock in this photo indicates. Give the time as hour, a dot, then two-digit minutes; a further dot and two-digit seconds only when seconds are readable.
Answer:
11.51
